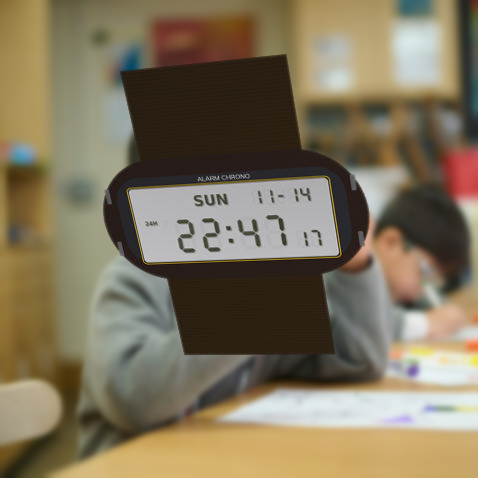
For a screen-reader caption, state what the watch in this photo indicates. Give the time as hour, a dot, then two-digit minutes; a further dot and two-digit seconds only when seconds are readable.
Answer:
22.47.17
